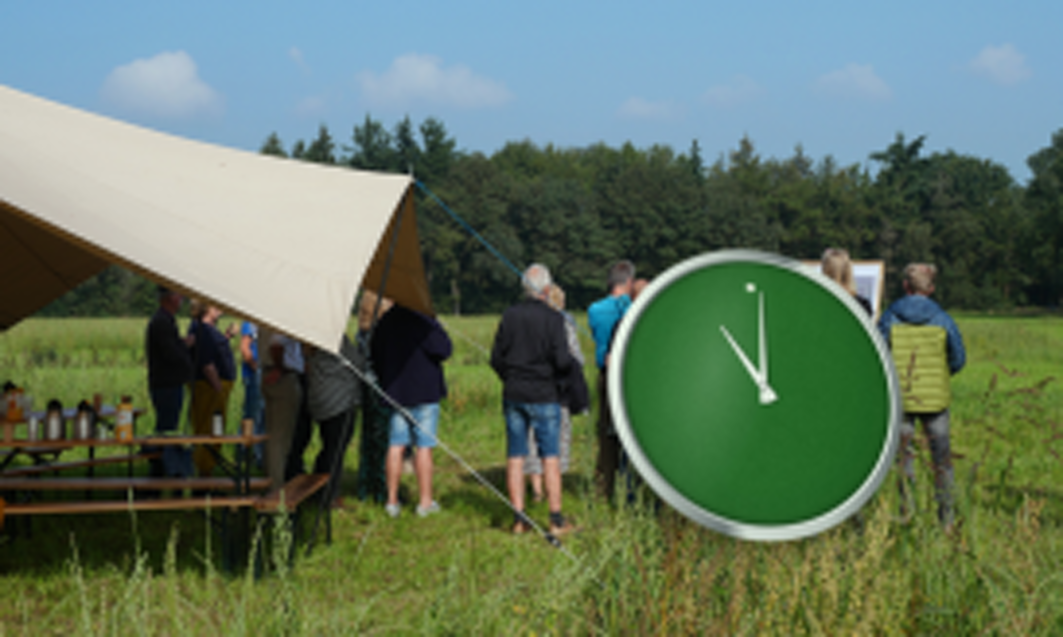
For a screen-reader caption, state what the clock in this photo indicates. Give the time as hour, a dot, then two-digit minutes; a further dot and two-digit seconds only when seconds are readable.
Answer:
11.01
